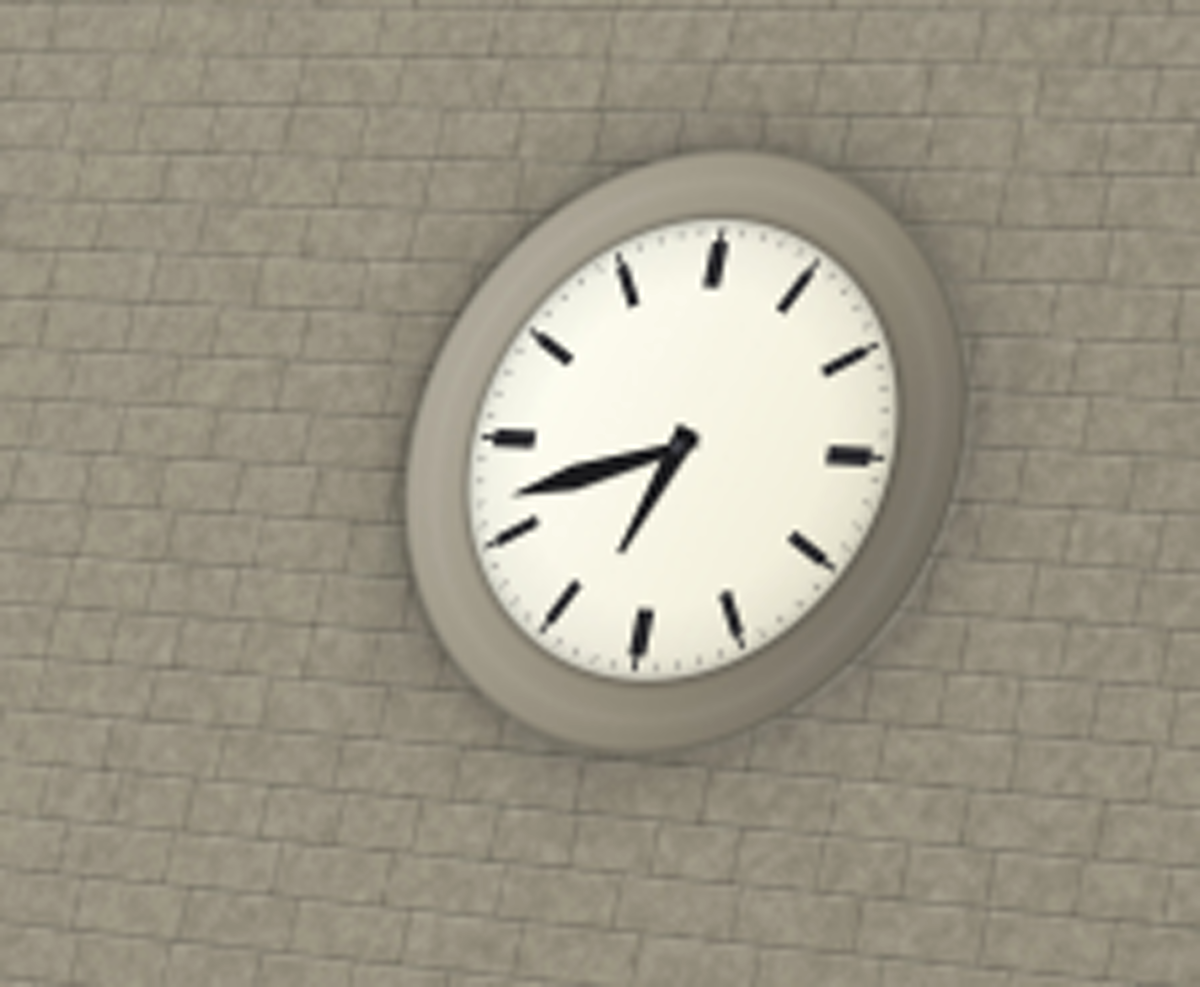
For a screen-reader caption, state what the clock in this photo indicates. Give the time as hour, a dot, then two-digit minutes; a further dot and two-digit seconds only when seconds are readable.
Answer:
6.42
